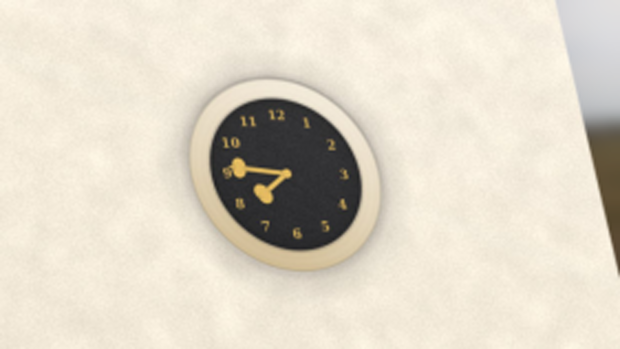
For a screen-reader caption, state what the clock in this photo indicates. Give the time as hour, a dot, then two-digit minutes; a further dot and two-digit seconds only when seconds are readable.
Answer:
7.46
